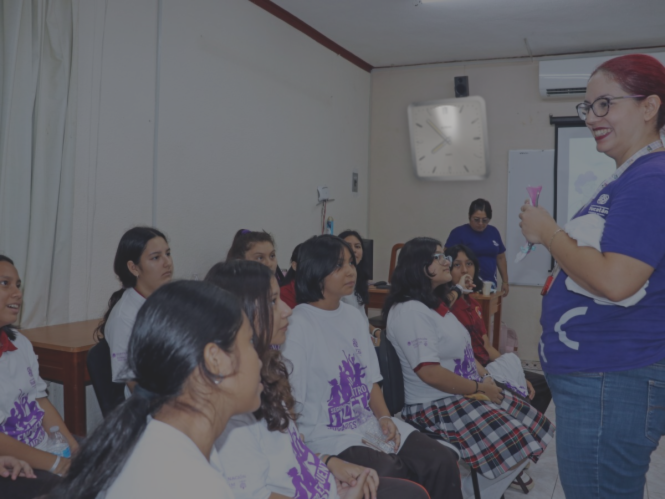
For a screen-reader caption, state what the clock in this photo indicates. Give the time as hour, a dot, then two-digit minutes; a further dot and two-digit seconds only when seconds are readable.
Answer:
7.53
